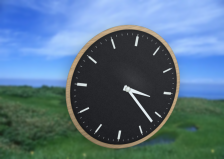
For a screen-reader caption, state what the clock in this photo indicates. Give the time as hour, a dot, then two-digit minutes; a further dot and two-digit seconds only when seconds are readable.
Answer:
3.22
